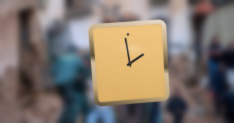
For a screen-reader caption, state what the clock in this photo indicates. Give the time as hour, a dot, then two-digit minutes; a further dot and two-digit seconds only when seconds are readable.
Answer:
1.59
